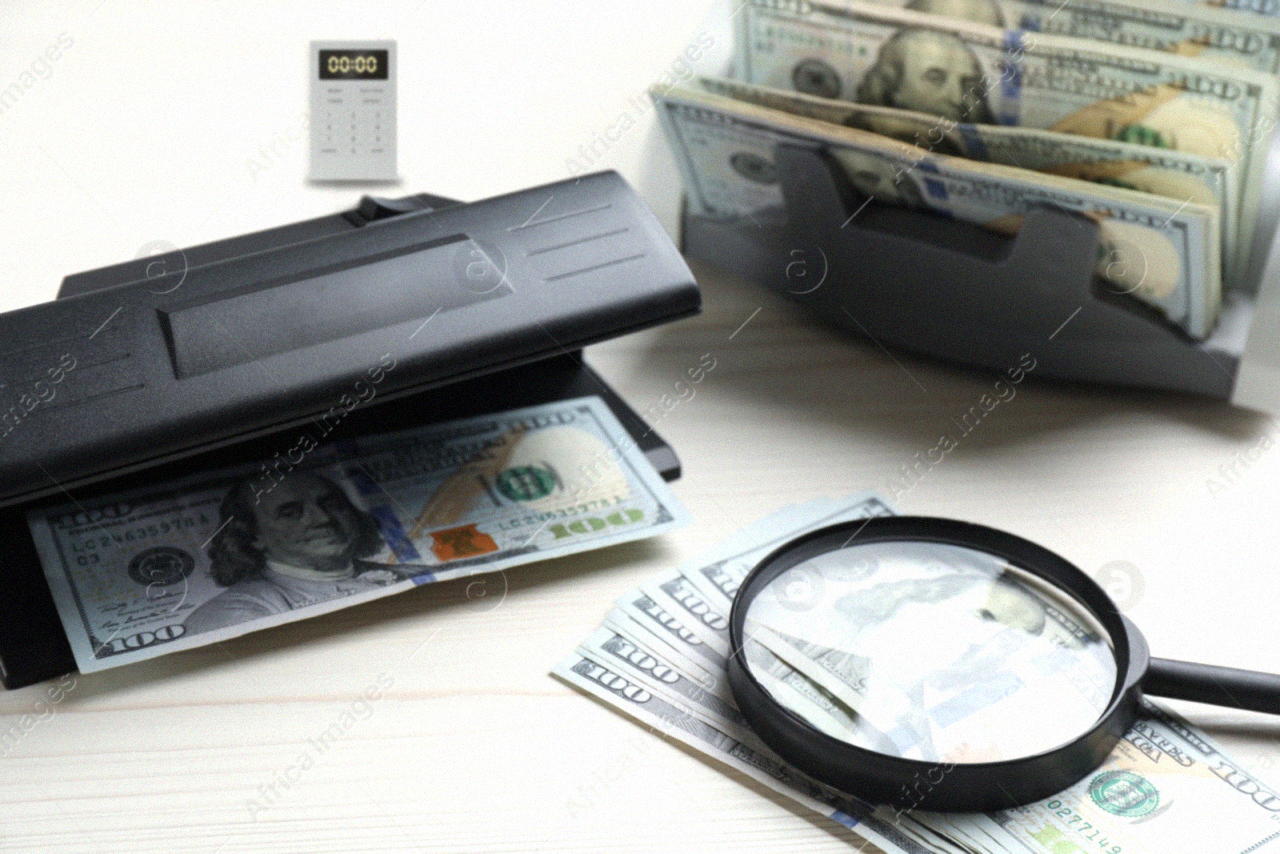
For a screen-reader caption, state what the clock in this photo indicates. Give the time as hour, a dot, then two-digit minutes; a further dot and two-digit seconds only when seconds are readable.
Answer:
0.00
